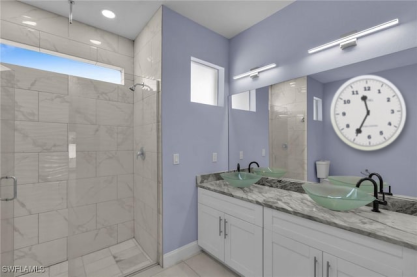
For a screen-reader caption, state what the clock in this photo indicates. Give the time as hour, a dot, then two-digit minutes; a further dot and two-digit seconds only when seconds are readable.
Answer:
11.35
